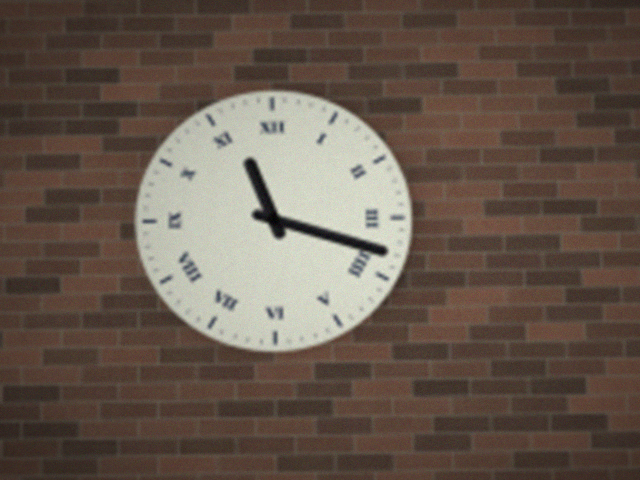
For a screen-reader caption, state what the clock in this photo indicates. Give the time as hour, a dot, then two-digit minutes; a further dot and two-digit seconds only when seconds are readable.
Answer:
11.18
